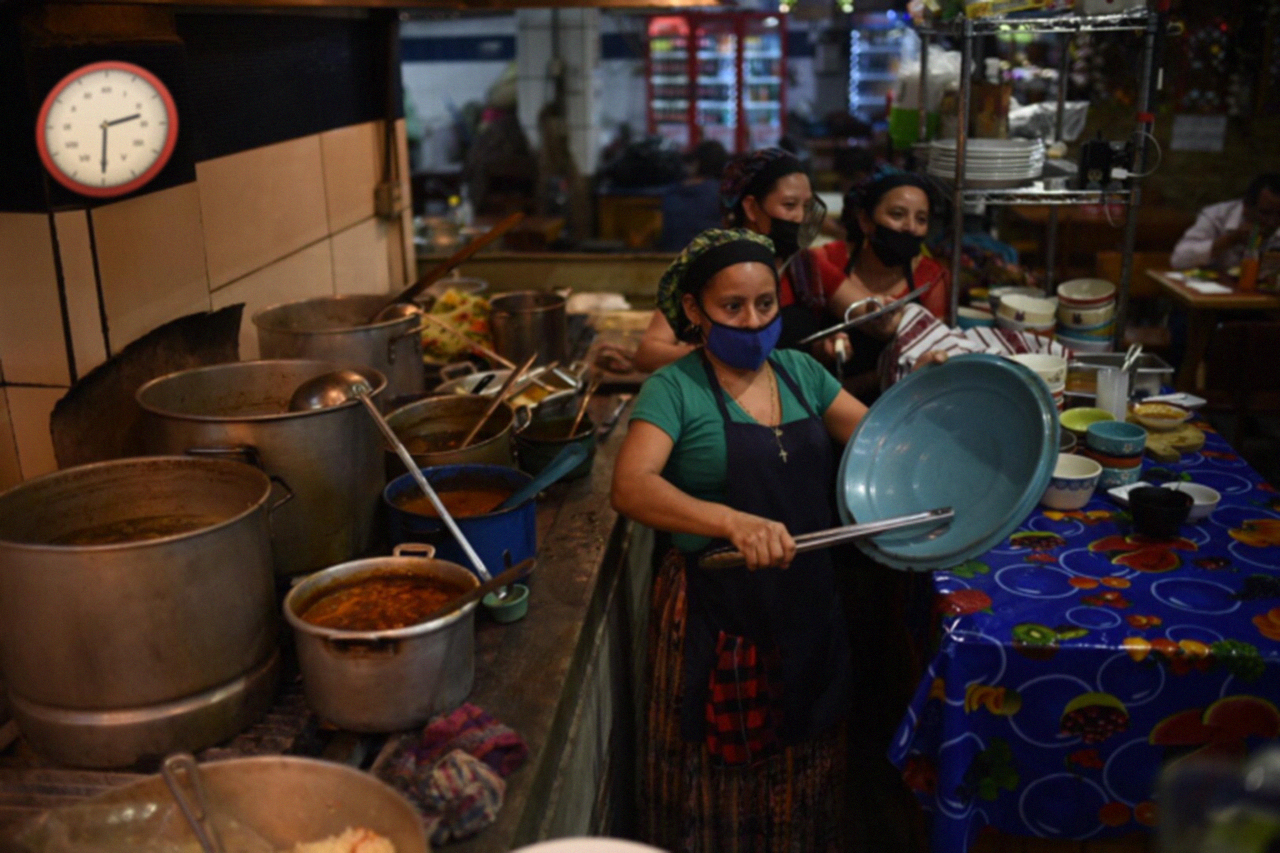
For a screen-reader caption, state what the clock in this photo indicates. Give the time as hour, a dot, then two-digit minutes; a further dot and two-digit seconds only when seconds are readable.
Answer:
2.30
